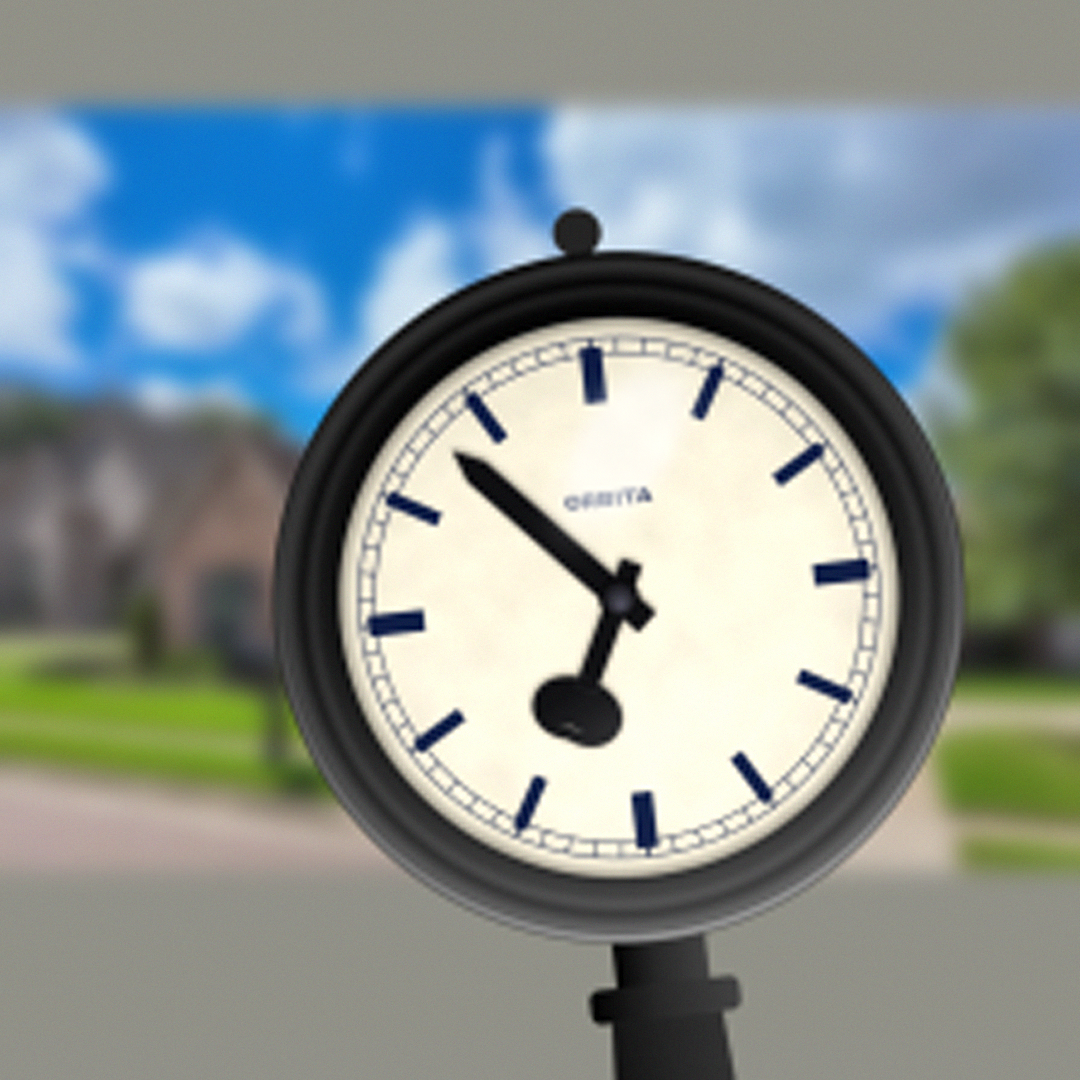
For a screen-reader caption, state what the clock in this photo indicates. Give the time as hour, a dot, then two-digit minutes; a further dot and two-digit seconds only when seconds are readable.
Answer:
6.53
